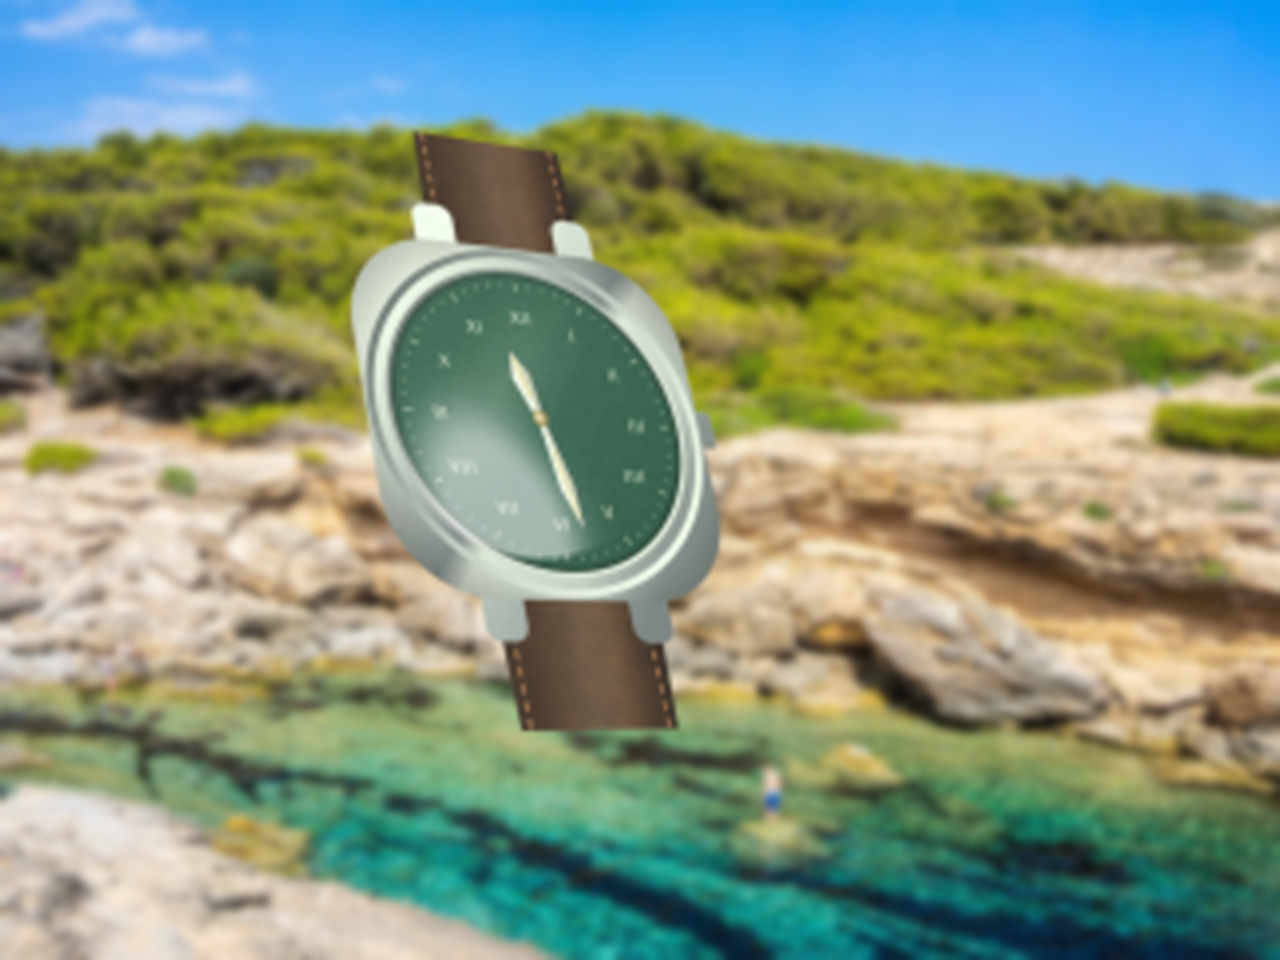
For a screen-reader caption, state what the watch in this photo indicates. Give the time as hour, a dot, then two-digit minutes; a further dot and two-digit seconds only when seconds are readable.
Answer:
11.28
